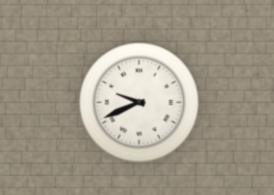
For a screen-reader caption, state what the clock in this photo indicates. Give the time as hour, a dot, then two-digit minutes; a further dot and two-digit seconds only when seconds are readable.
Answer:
9.41
